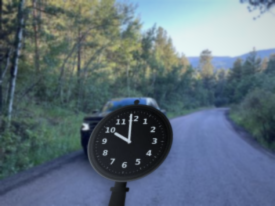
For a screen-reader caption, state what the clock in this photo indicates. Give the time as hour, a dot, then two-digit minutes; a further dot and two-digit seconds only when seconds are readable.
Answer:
9.59
